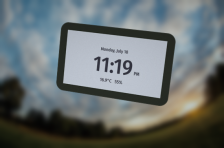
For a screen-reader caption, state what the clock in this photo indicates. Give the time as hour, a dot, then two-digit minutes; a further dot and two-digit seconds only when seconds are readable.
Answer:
11.19
